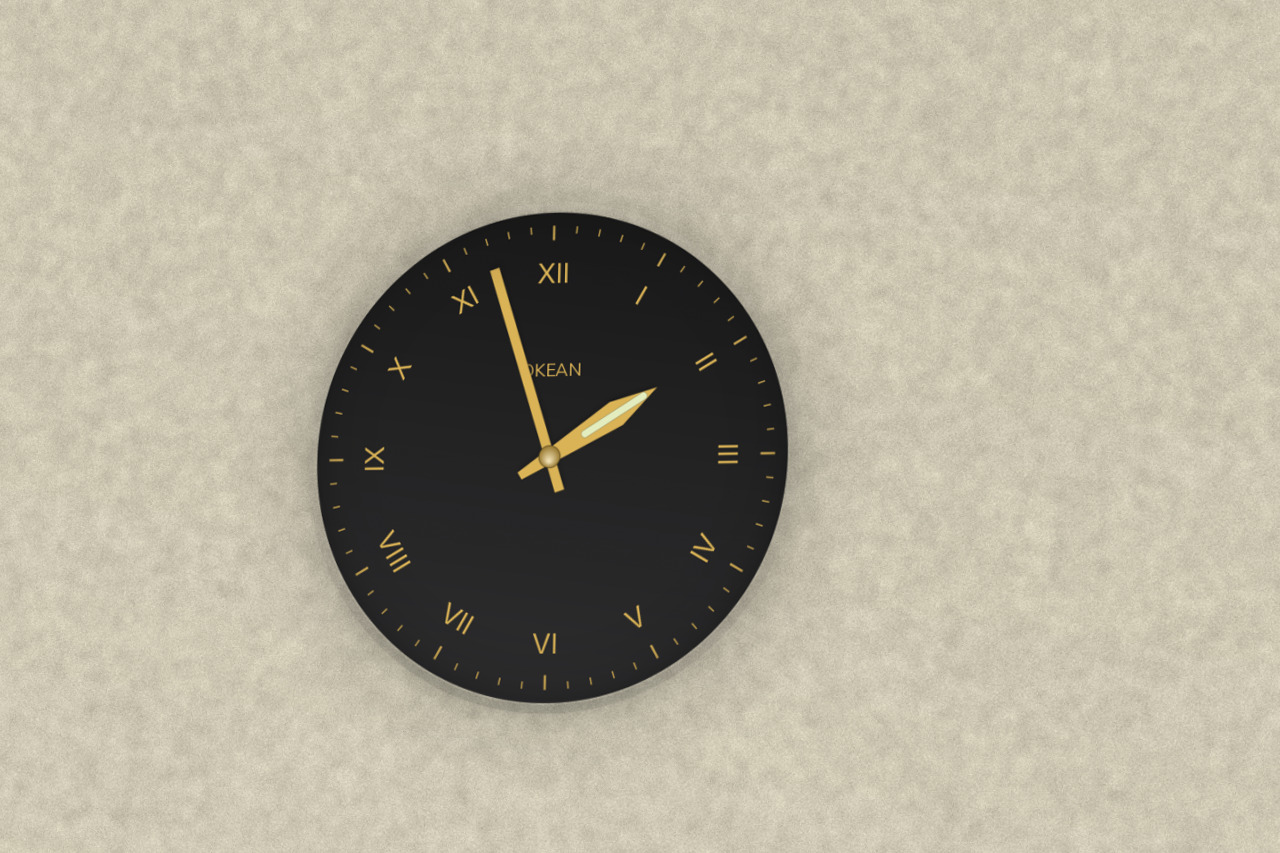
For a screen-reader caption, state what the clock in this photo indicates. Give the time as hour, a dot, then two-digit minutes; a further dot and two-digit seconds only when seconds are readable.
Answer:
1.57
